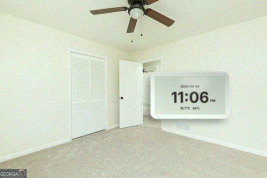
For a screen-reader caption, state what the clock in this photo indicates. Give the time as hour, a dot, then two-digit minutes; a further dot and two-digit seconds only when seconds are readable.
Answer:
11.06
